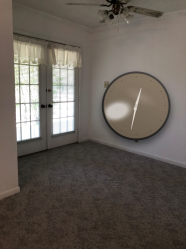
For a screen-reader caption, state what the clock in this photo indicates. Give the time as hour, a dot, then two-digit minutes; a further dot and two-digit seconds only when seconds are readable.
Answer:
12.32
